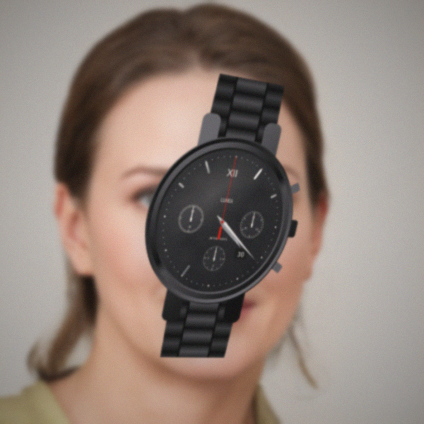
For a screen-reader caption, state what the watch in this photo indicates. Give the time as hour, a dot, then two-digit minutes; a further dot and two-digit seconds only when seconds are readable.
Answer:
4.21
